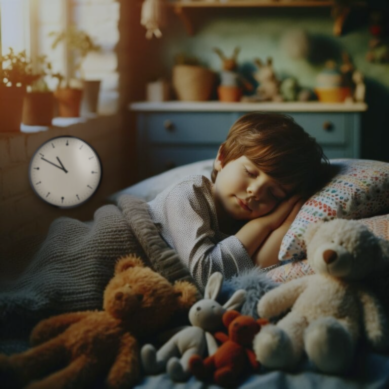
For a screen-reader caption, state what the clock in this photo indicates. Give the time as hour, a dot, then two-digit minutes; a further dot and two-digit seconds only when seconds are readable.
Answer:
10.49
